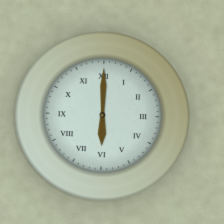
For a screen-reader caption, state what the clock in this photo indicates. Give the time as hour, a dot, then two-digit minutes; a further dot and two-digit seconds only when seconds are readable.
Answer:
6.00
